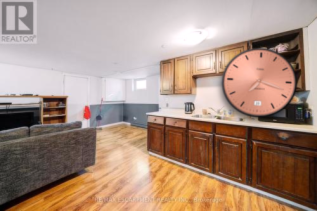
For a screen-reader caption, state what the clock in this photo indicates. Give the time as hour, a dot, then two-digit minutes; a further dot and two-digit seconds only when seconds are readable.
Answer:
7.18
